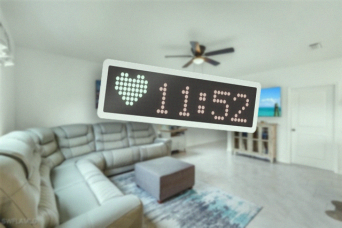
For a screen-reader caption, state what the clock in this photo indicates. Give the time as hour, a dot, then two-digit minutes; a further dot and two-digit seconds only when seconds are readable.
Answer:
11.52
